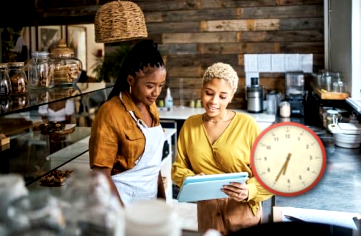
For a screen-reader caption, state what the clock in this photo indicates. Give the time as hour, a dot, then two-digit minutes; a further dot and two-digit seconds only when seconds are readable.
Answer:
6.35
